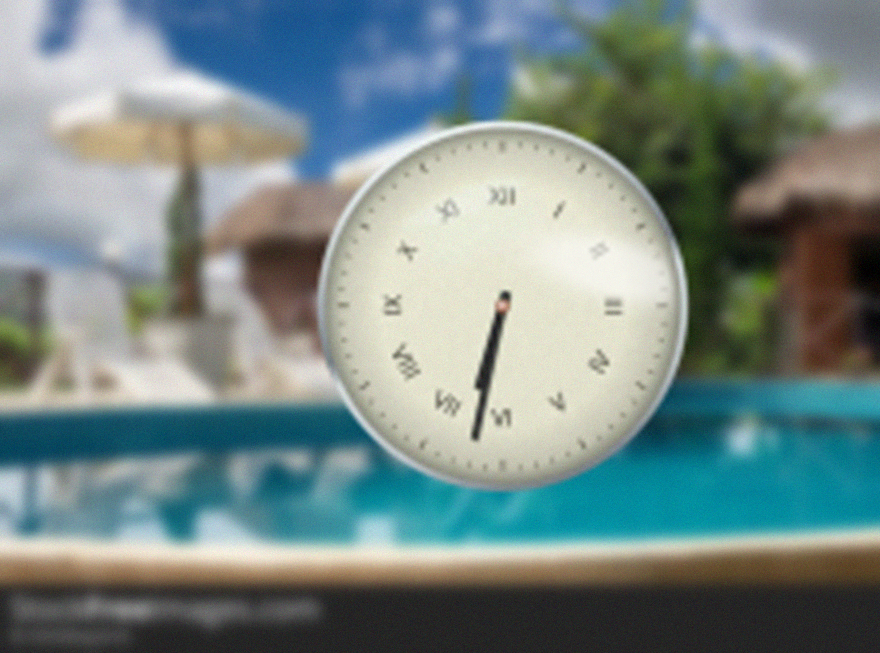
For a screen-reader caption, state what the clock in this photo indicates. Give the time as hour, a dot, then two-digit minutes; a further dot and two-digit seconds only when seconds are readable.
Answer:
6.32
